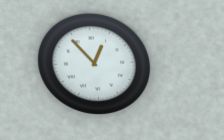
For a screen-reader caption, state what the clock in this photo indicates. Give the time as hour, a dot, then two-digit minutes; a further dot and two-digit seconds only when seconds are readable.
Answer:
12.54
